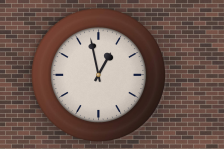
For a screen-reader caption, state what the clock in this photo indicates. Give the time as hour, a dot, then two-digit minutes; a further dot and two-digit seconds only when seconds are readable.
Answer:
12.58
